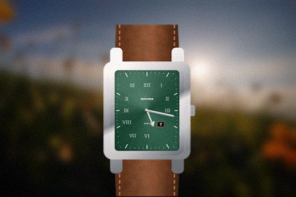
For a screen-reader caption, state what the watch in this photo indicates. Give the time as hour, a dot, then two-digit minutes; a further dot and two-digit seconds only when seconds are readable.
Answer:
5.17
